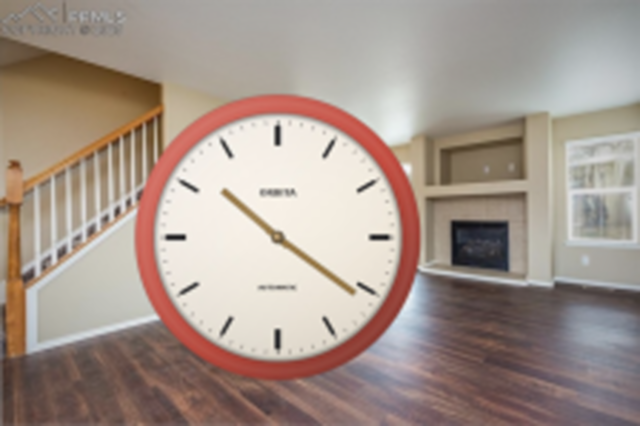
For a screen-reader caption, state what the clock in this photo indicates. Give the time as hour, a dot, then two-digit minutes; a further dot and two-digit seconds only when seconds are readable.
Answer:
10.21
